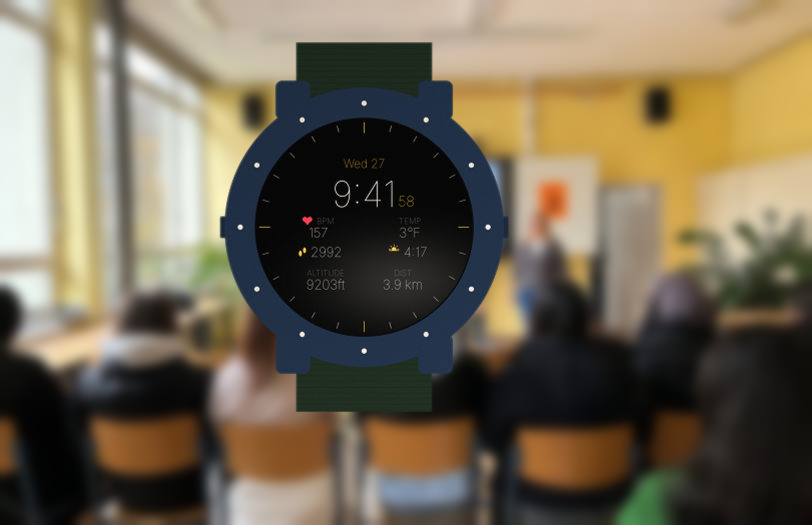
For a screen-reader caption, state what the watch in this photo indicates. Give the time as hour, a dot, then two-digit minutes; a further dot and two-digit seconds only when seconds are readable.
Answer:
9.41.58
